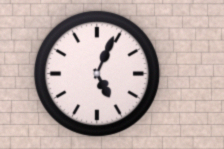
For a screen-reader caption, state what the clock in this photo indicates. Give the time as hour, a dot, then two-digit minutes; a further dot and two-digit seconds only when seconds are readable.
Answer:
5.04
